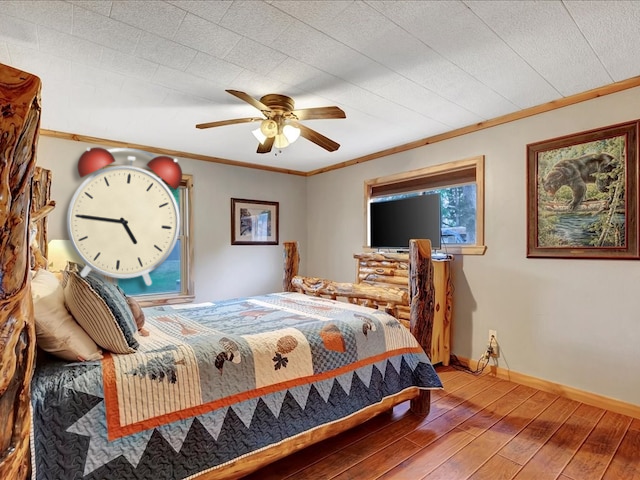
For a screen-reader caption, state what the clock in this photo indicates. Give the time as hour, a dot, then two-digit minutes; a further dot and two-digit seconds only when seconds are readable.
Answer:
4.45
